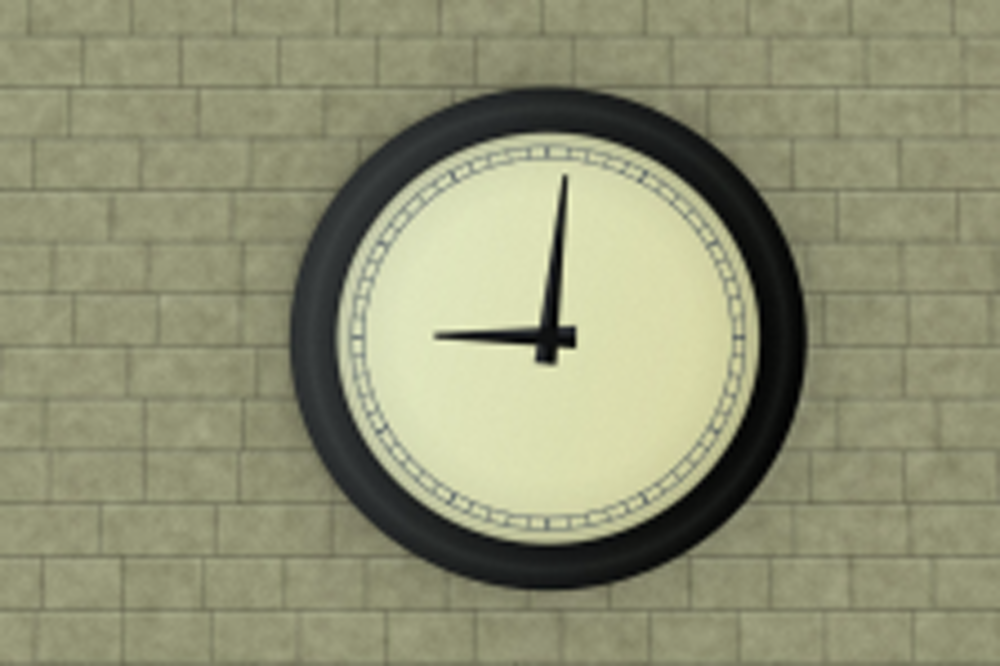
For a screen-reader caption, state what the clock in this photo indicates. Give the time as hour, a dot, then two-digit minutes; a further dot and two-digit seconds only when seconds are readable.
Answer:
9.01
